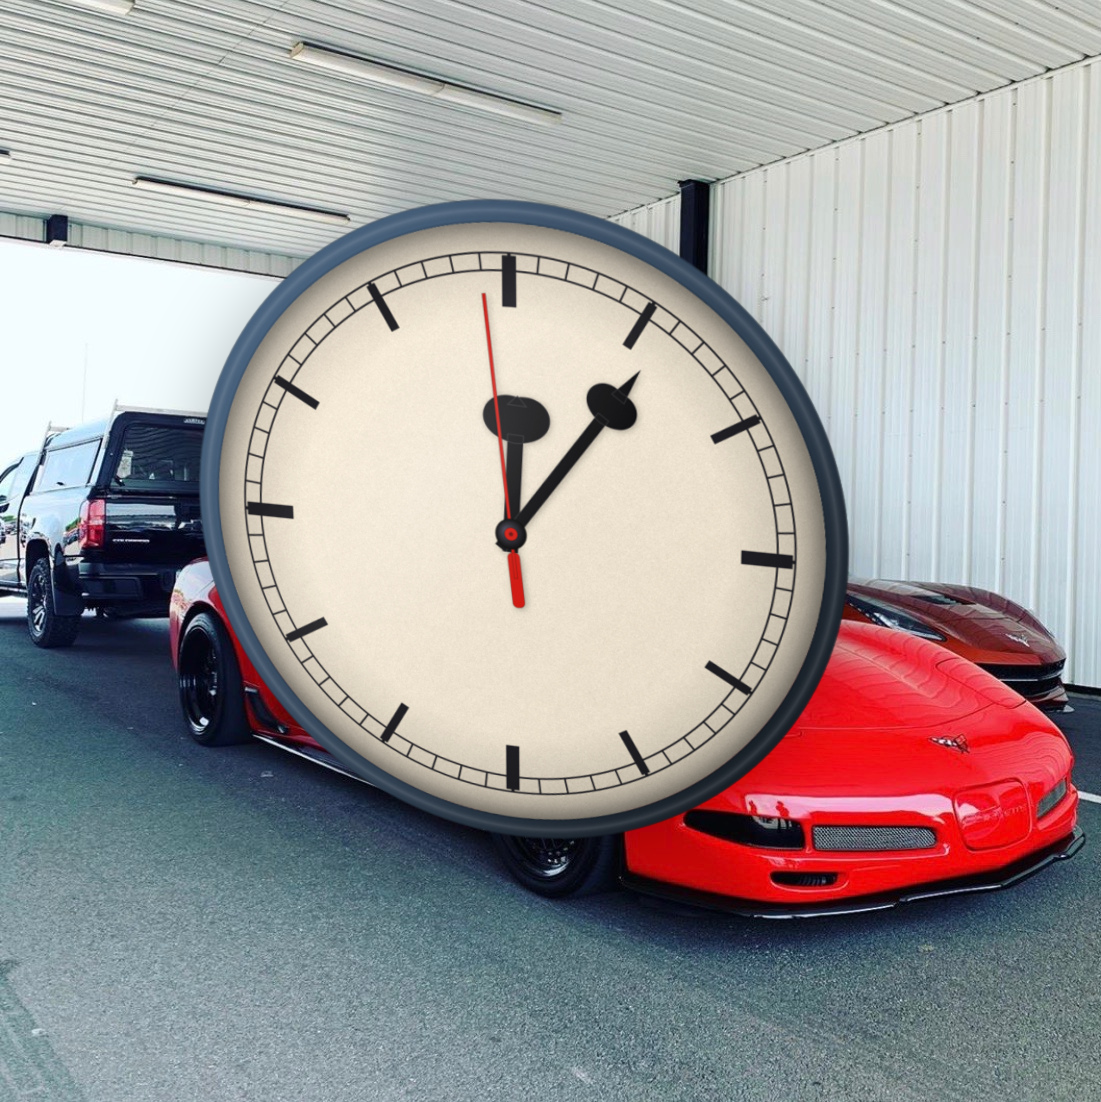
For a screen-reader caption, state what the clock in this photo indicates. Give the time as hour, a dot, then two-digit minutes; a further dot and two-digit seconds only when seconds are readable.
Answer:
12.05.59
